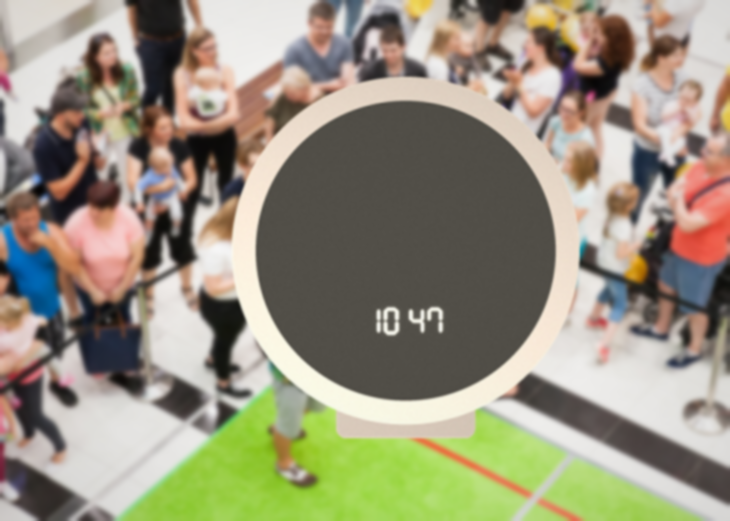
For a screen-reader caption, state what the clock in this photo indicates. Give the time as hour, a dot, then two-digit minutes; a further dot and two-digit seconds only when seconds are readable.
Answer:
10.47
